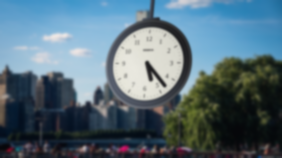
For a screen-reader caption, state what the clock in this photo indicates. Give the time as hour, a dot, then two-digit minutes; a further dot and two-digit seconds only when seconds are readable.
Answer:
5.23
